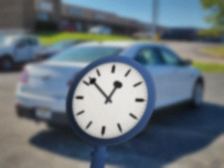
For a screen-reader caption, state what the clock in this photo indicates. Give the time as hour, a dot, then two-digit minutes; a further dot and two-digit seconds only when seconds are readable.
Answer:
12.52
